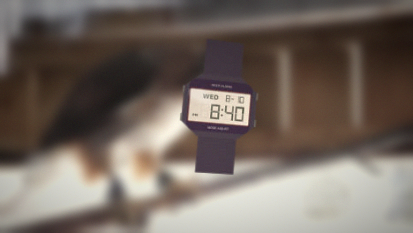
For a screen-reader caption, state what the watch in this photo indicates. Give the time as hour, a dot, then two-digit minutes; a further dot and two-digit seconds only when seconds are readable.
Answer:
8.40
